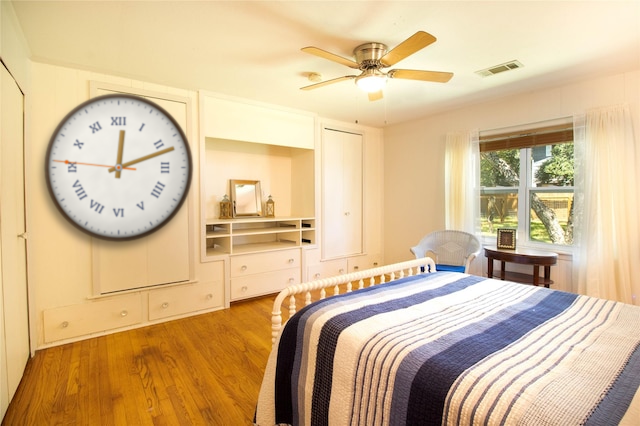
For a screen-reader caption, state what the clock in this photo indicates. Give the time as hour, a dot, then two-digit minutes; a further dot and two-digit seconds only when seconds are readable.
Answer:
12.11.46
